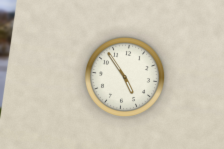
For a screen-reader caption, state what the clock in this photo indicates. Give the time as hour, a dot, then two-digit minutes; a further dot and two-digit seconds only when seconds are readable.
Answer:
4.53
